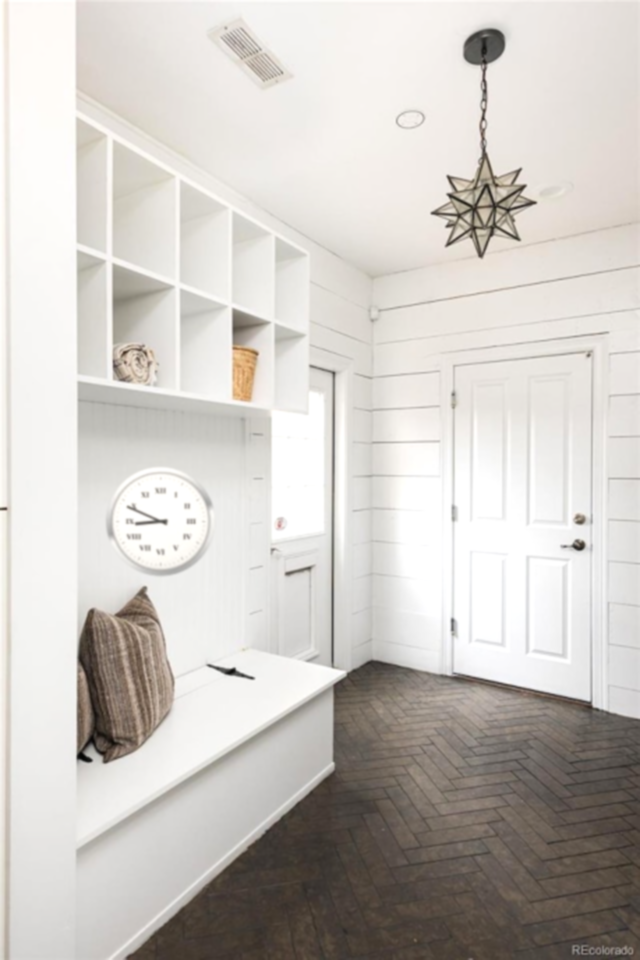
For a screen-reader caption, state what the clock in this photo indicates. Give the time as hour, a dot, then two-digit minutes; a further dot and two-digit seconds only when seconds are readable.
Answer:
8.49
